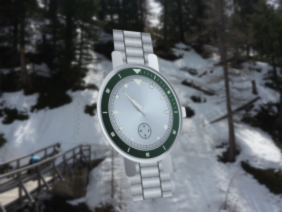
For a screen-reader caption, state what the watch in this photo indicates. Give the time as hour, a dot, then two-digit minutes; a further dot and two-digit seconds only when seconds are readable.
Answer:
10.53
